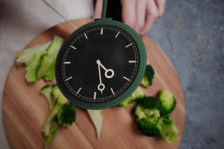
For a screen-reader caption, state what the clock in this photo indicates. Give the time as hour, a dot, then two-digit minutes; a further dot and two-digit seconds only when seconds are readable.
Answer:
4.28
